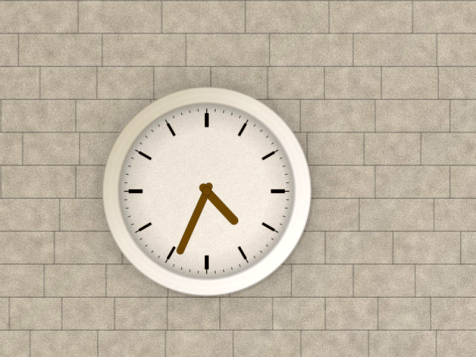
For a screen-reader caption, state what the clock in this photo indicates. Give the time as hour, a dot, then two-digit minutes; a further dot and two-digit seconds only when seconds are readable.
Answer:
4.34
